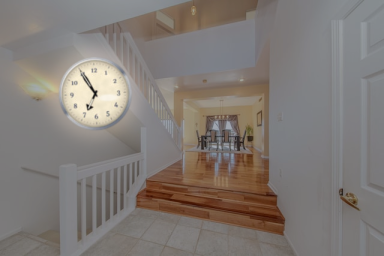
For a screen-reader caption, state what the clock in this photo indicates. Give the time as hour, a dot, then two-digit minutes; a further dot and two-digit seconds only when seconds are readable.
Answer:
6.55
